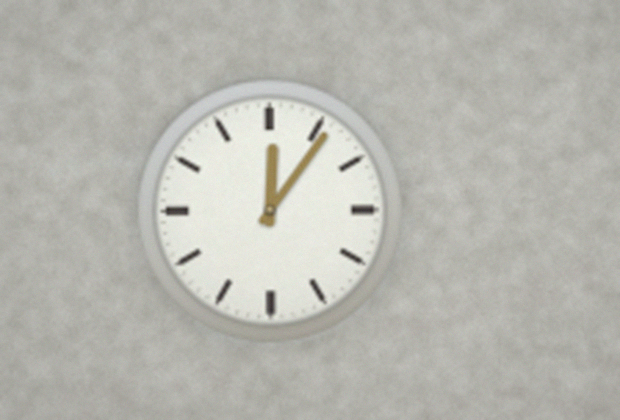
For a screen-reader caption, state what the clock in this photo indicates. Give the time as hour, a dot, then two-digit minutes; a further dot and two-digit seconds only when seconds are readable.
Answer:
12.06
